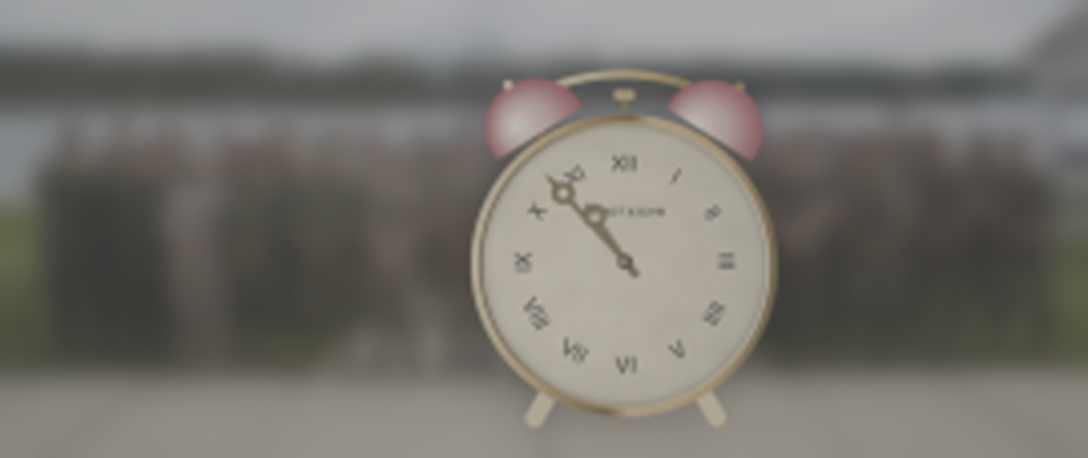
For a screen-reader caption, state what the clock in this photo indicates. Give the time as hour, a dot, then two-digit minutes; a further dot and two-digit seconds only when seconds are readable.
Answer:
10.53
